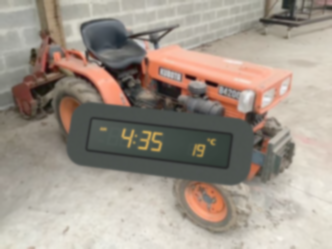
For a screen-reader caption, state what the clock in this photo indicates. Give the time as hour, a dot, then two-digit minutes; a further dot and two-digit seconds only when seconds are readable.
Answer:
4.35
